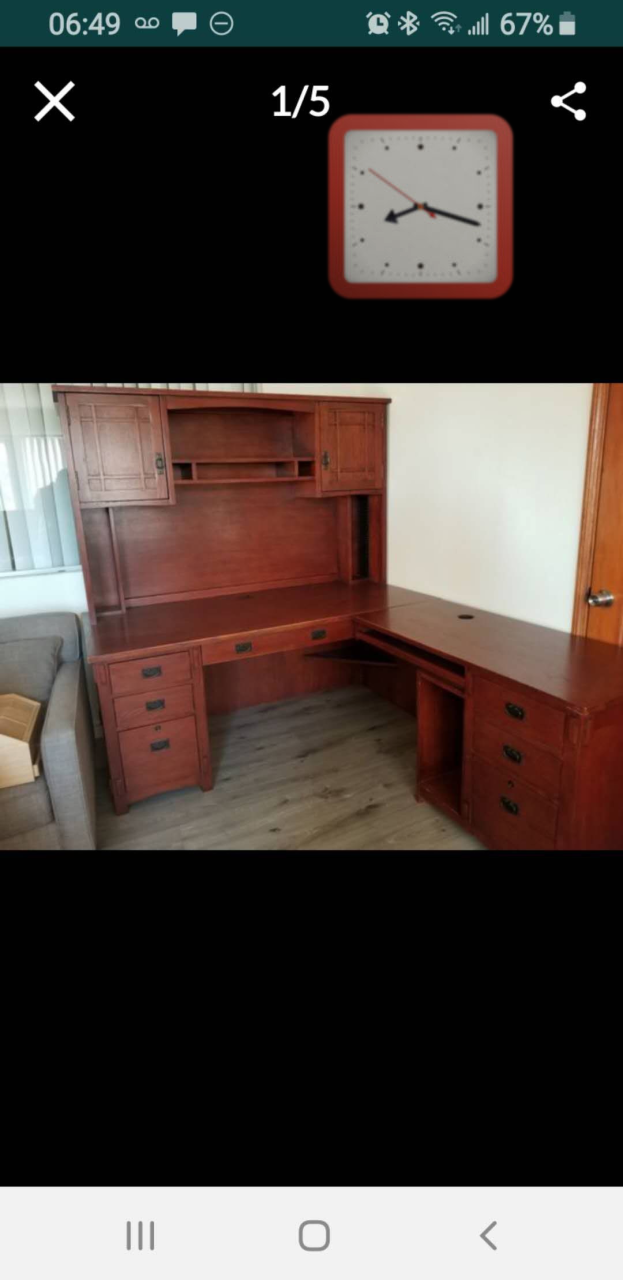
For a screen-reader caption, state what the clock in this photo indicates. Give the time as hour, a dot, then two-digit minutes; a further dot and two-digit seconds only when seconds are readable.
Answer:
8.17.51
